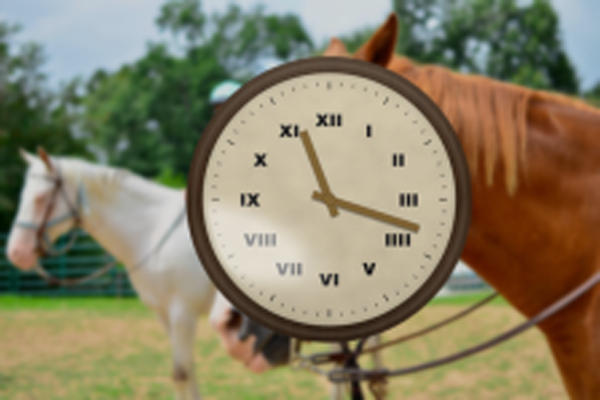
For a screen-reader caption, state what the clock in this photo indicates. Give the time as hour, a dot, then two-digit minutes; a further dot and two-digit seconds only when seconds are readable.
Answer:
11.18
